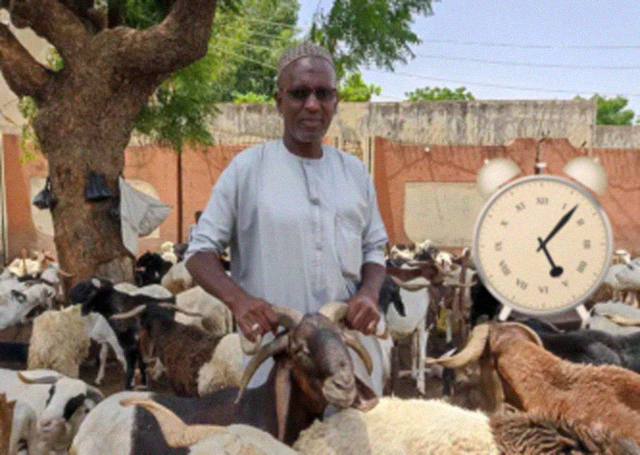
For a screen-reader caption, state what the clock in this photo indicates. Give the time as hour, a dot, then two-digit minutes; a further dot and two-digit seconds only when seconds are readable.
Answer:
5.07
